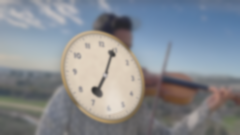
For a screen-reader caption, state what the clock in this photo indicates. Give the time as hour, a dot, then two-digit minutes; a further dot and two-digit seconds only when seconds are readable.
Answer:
7.04
